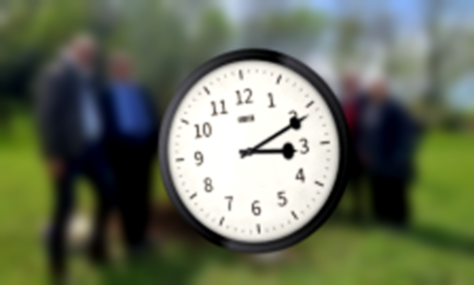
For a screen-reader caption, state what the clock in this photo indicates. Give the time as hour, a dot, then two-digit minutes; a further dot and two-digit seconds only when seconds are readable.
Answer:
3.11
